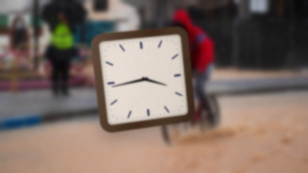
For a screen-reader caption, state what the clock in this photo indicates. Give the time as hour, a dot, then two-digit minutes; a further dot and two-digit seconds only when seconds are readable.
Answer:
3.44
